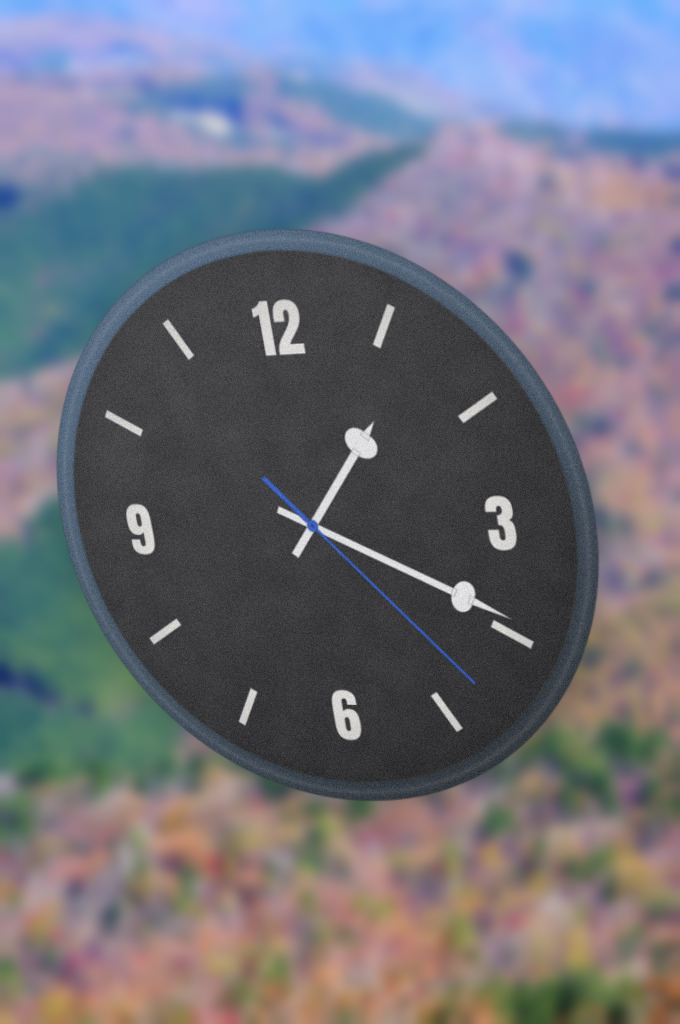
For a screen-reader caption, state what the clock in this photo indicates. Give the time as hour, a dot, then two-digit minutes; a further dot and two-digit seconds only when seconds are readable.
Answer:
1.19.23
